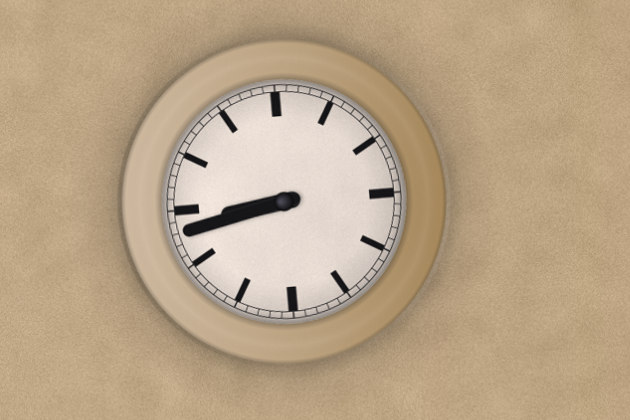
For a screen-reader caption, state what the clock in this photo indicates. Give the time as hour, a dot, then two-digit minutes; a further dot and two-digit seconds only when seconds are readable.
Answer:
8.43
